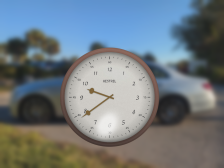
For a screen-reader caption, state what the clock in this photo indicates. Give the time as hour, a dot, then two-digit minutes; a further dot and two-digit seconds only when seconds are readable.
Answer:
9.39
